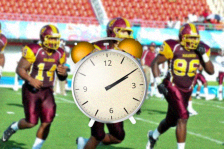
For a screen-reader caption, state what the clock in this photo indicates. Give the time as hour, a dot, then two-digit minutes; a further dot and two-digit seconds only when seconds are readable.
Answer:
2.10
